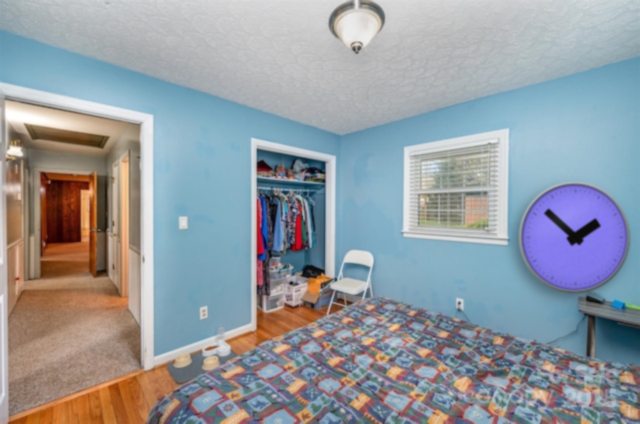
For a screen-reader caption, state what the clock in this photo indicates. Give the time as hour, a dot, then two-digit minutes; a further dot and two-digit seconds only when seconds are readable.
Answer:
1.52
